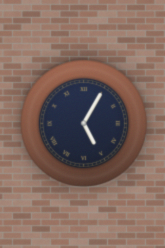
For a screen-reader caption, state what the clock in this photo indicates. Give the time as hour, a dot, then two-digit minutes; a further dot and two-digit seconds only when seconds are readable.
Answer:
5.05
